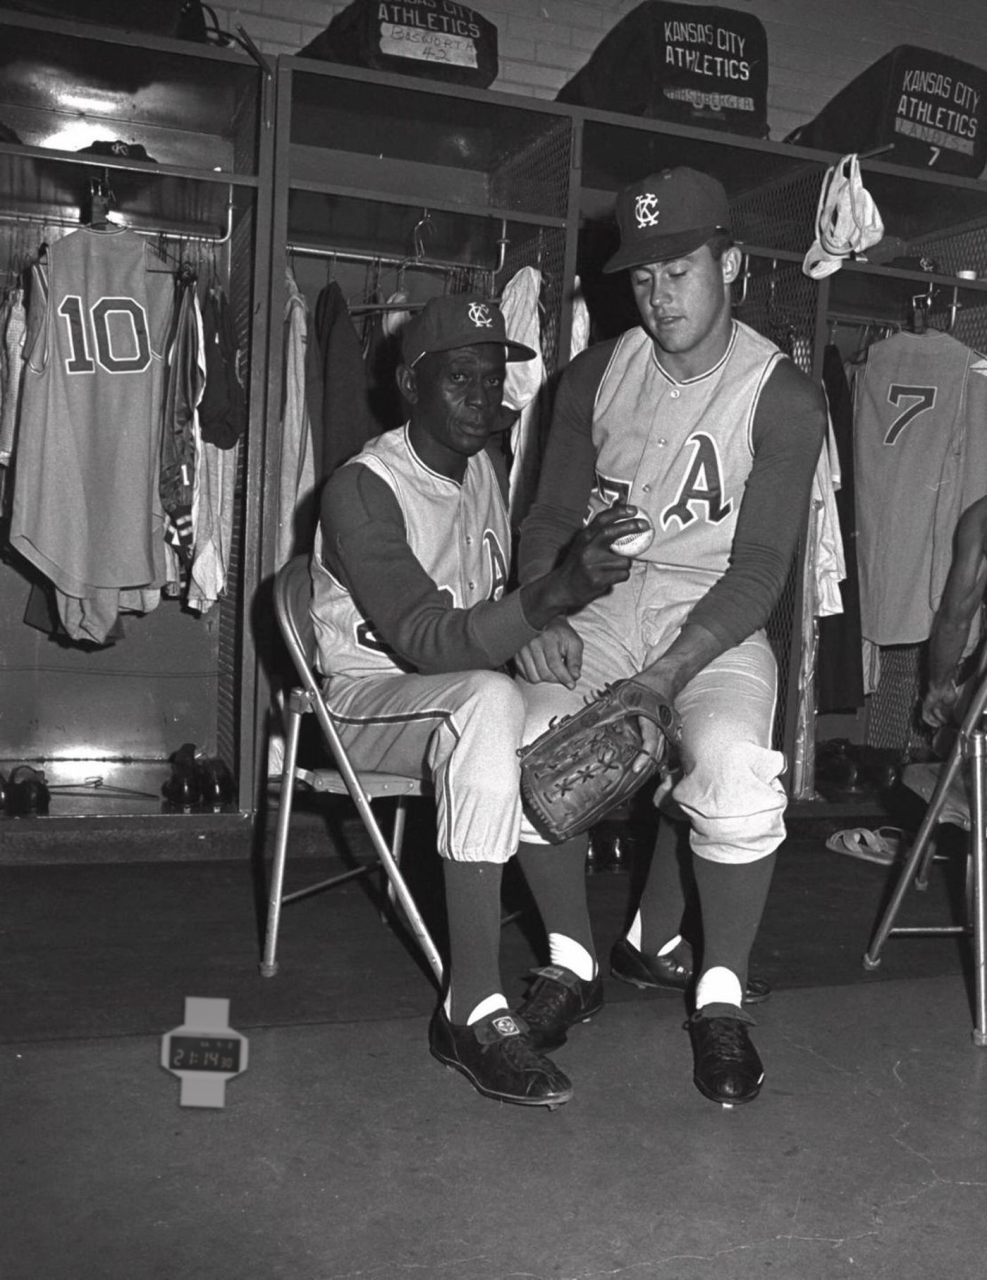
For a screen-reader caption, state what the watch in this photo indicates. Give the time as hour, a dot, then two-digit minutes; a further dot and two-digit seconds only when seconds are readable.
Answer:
21.14
